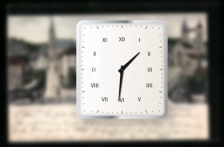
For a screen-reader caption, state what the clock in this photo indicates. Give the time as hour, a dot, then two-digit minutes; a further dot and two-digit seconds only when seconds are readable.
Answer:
1.31
